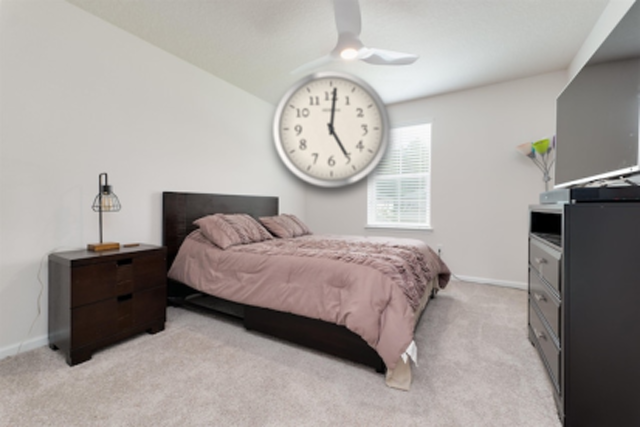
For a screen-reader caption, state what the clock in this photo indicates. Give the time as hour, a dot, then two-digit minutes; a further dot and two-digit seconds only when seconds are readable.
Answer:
5.01
